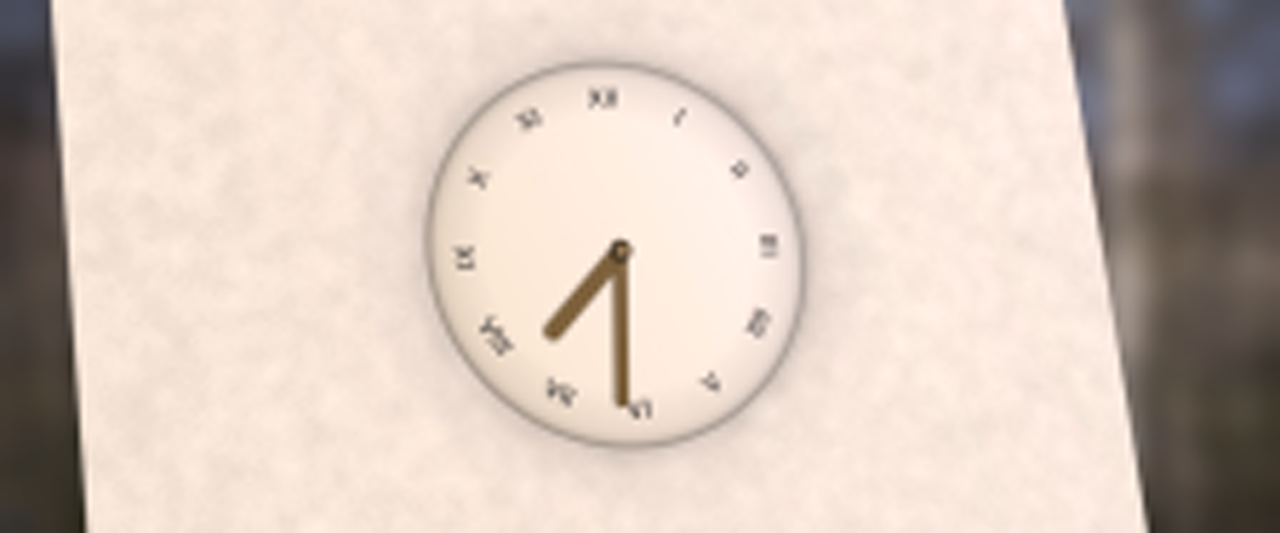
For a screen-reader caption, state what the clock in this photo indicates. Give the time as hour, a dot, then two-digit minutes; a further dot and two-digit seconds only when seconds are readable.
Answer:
7.31
